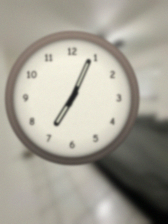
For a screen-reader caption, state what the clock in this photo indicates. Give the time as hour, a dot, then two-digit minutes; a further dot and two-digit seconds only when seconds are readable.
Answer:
7.04
